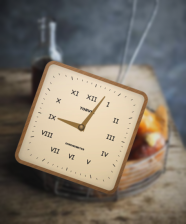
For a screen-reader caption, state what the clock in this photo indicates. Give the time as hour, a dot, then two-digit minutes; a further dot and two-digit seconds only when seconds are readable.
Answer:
9.03
